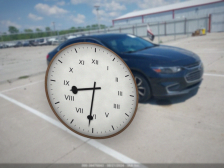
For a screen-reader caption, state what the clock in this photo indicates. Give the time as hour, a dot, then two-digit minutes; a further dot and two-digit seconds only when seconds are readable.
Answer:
8.31
